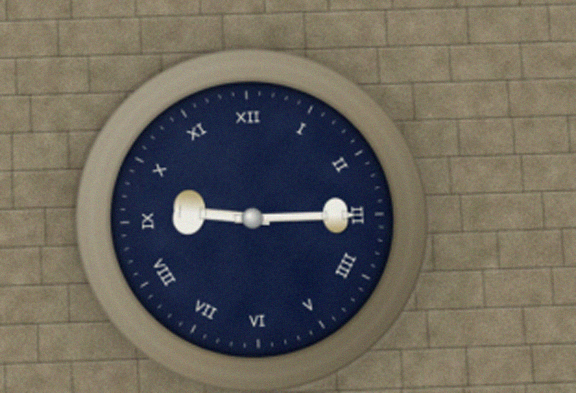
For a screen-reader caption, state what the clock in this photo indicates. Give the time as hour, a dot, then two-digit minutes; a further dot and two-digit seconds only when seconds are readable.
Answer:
9.15
